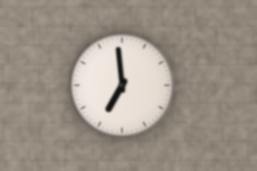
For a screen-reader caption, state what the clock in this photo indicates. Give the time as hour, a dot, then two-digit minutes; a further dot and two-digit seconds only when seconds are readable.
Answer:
6.59
